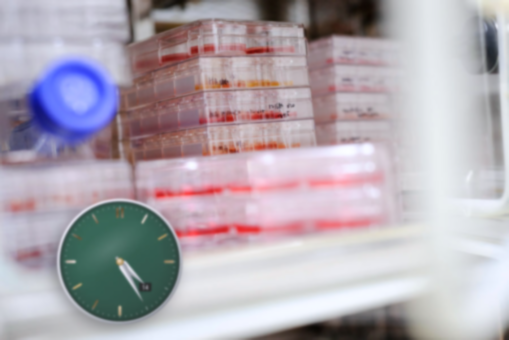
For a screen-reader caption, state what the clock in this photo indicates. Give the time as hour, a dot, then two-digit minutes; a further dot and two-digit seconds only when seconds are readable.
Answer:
4.25
